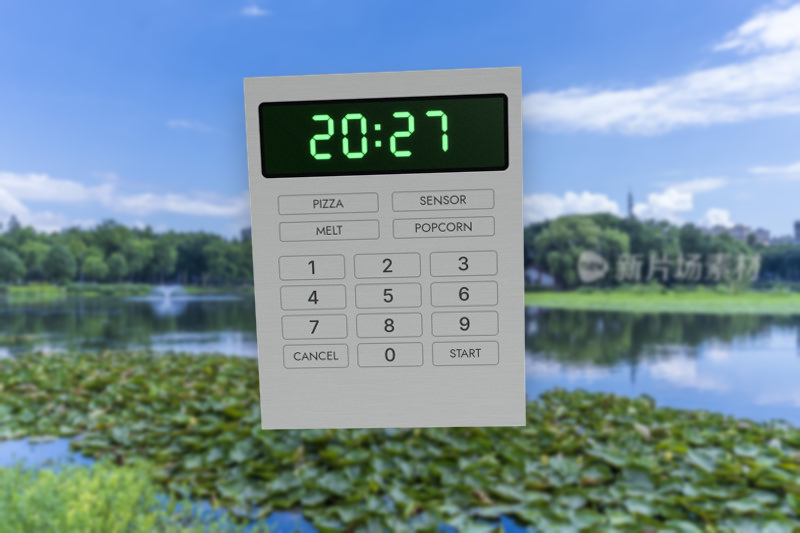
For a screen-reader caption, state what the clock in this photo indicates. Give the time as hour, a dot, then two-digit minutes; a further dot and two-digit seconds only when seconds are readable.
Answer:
20.27
